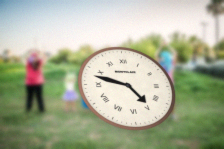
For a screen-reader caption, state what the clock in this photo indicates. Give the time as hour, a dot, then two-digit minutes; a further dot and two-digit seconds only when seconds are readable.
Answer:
4.48
